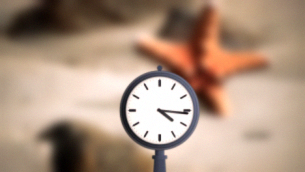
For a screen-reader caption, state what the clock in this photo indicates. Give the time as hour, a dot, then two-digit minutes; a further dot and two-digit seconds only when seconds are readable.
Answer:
4.16
